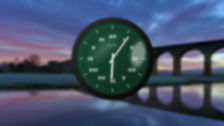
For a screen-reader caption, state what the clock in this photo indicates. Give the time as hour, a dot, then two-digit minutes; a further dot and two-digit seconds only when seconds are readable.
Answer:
6.06
